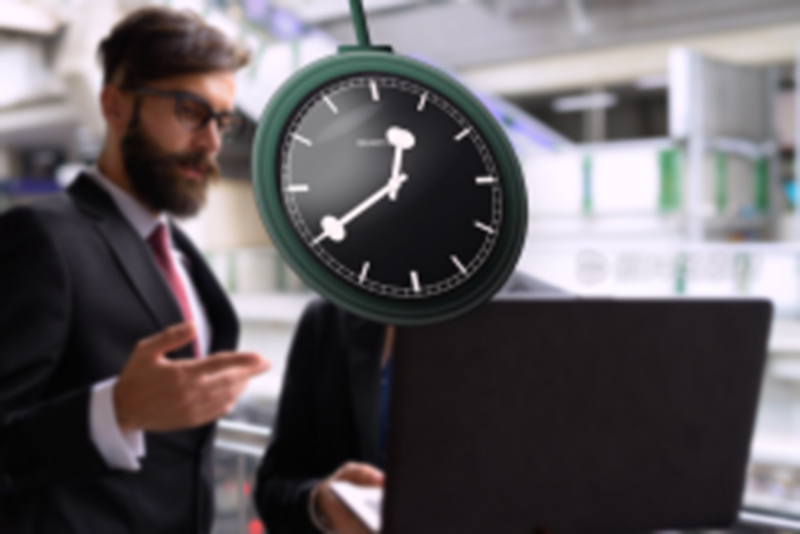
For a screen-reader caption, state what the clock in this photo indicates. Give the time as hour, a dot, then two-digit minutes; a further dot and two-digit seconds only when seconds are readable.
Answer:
12.40
